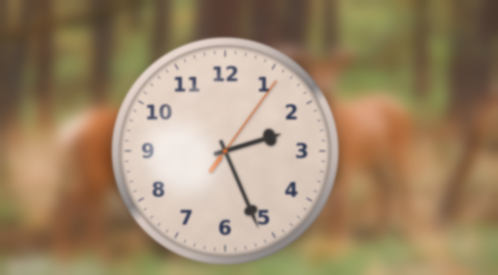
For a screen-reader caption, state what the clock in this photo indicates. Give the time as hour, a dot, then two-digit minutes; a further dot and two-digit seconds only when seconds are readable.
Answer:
2.26.06
